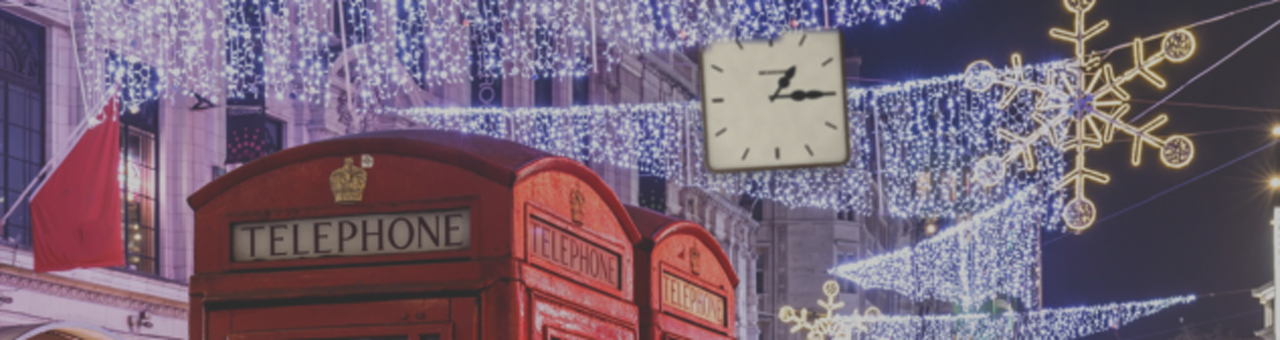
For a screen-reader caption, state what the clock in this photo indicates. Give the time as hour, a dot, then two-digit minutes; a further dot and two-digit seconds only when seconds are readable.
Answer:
1.15
